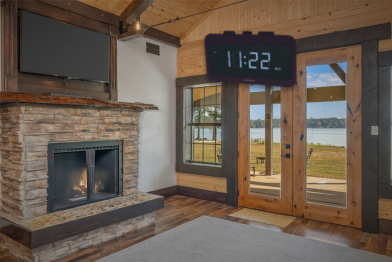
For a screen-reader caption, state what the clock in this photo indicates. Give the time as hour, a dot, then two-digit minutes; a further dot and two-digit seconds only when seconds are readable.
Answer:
11.22
